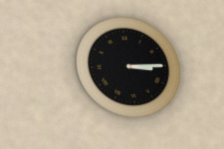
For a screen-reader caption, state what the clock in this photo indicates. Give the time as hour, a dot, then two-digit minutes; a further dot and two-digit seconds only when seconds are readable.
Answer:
3.15
